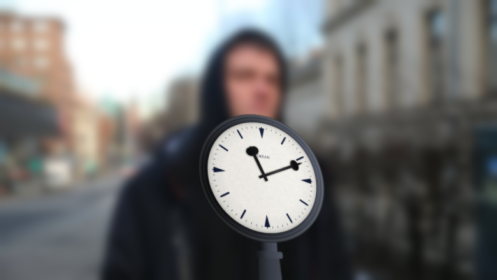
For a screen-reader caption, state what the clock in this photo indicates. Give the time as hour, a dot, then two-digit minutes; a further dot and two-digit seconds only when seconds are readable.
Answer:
11.11
